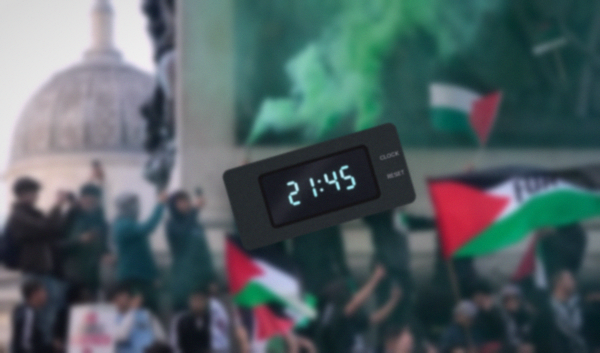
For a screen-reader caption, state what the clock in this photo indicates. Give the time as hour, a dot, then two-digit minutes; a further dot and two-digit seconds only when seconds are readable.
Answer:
21.45
